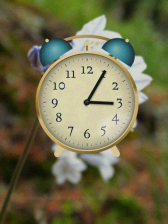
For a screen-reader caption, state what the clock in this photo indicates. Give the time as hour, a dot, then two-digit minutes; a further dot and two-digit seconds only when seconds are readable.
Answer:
3.05
